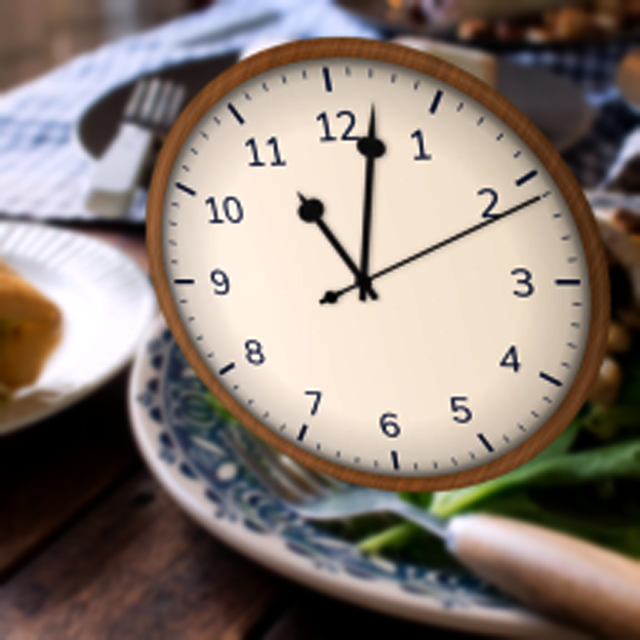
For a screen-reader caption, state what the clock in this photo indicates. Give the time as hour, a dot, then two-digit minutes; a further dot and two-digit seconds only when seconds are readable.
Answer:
11.02.11
